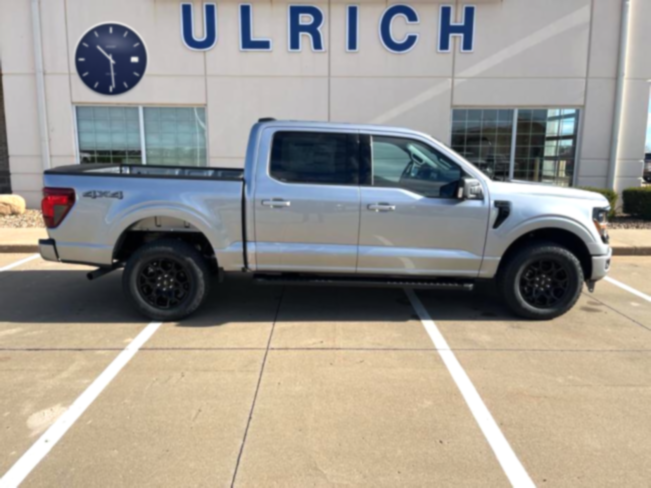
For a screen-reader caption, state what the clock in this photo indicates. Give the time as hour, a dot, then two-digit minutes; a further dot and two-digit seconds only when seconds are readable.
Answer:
10.29
